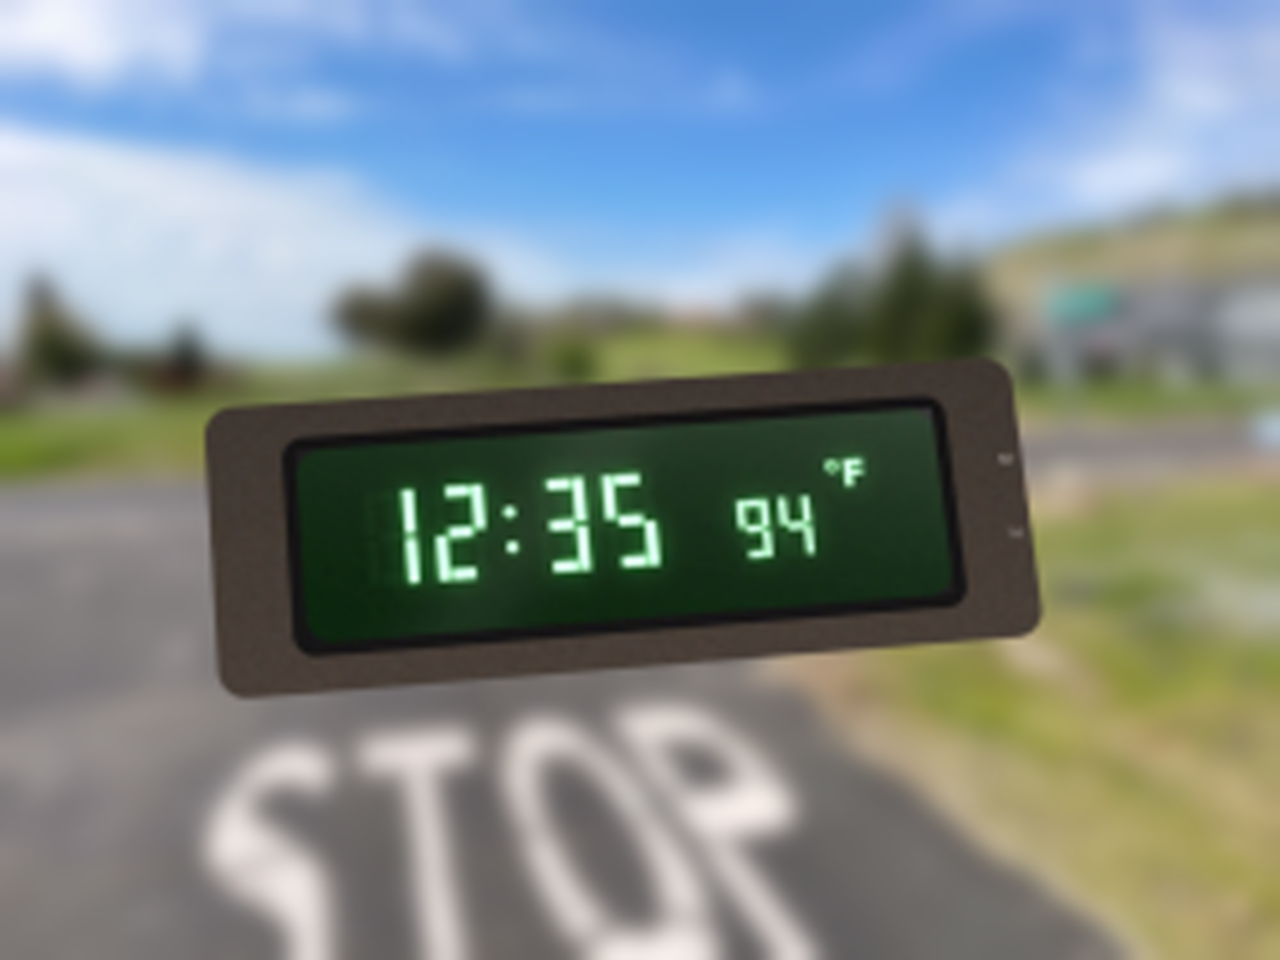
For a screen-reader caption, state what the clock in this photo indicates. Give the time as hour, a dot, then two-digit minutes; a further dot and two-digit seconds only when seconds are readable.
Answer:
12.35
